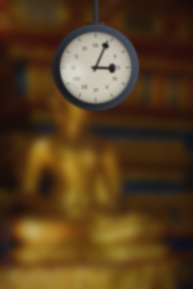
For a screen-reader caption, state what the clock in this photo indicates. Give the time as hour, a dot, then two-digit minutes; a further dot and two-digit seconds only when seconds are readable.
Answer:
3.04
